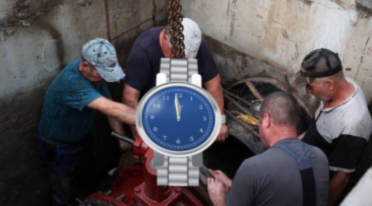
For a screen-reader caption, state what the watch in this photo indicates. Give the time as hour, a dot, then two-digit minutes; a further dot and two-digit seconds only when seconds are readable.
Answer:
11.59
